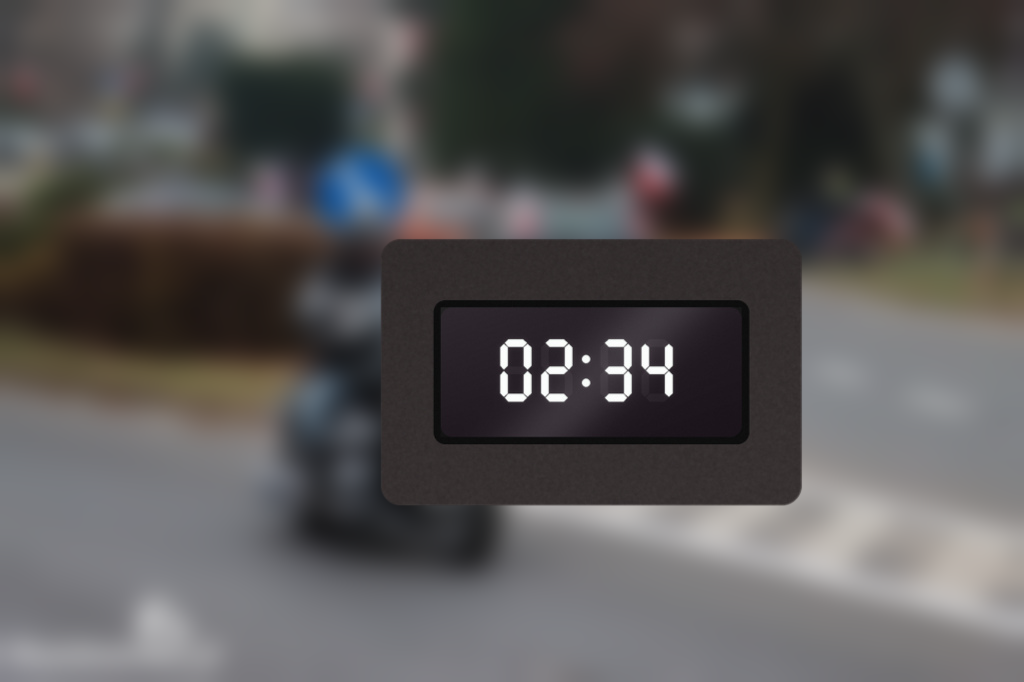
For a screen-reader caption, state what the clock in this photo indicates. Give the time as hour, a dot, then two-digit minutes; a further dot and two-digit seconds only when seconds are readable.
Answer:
2.34
